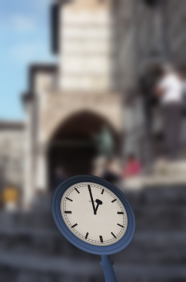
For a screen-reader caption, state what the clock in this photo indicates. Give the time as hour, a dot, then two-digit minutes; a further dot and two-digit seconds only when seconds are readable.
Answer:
1.00
